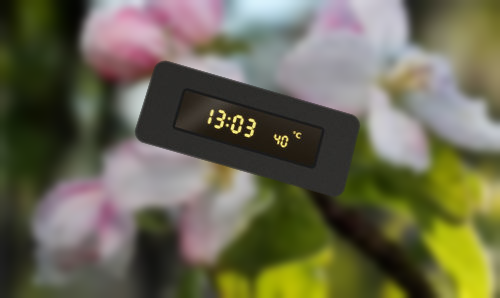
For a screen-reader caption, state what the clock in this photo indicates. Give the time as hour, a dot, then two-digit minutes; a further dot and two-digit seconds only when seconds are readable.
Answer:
13.03
